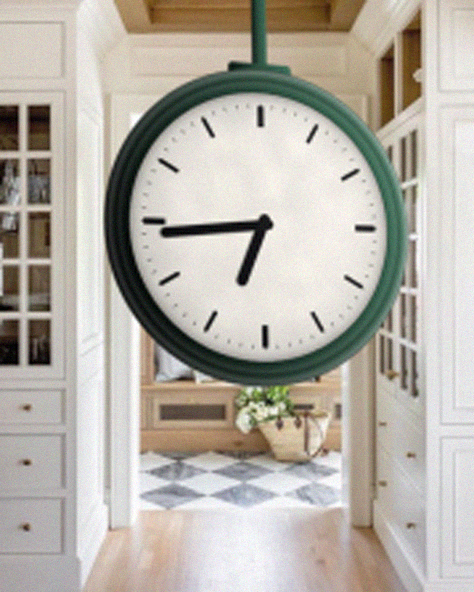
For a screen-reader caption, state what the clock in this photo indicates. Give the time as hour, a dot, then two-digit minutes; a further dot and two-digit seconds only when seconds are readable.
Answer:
6.44
